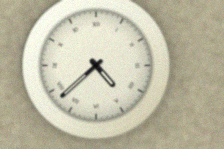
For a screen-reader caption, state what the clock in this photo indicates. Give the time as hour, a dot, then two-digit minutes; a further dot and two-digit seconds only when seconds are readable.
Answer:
4.38
